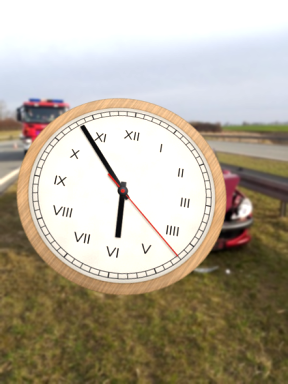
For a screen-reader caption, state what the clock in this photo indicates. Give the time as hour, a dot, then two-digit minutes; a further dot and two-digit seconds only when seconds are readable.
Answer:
5.53.22
